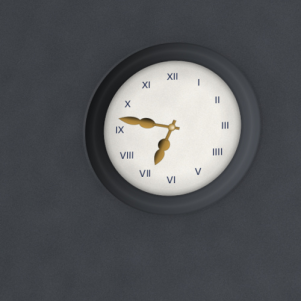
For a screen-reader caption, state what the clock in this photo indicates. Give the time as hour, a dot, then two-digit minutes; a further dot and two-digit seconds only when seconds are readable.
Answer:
6.47
